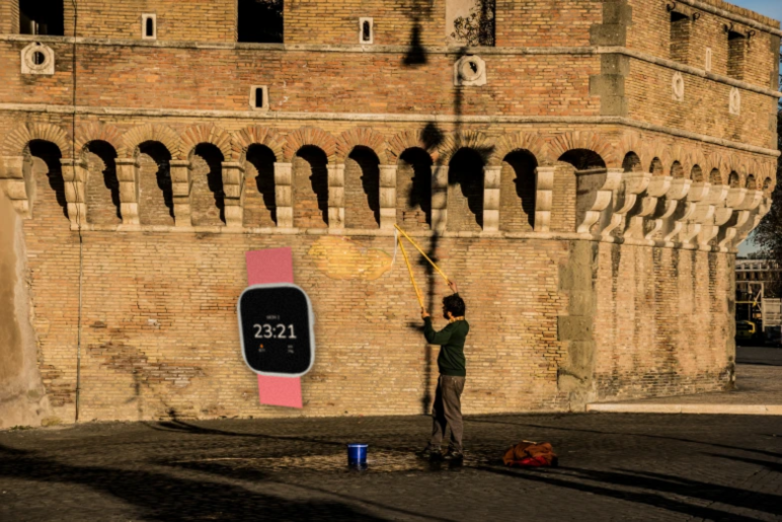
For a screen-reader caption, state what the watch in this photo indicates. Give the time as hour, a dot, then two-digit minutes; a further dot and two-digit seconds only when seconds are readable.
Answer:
23.21
